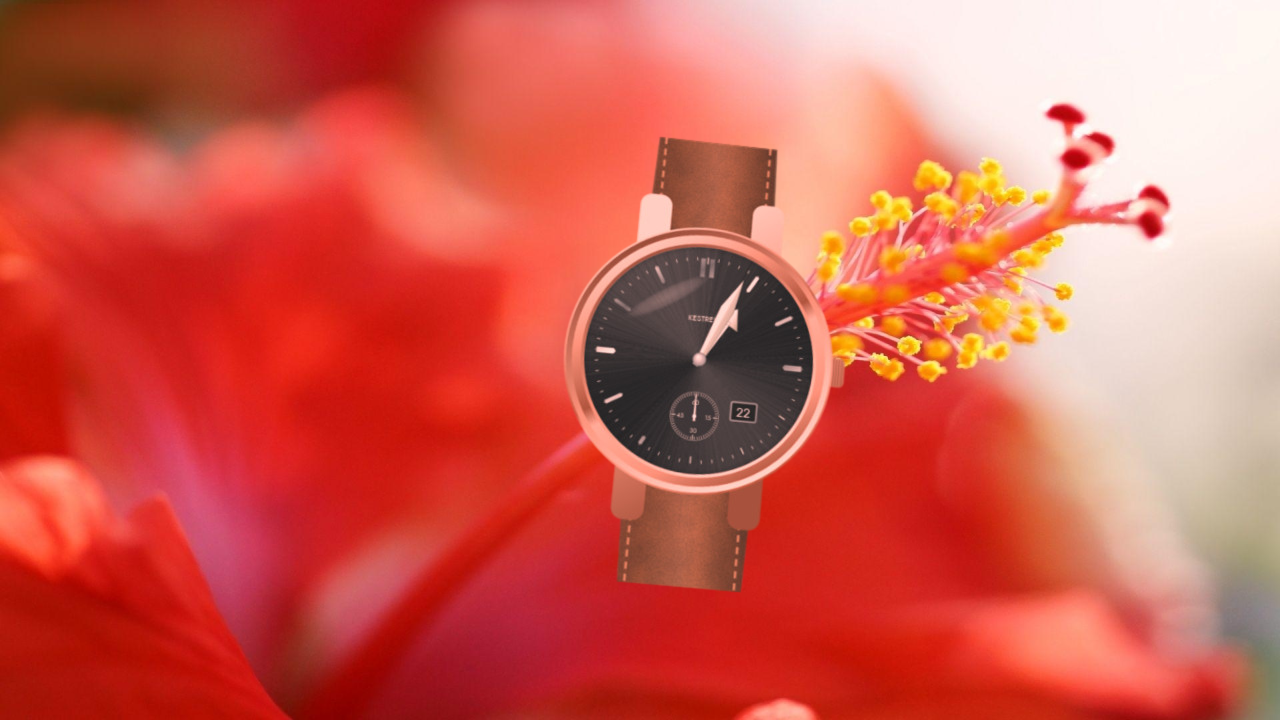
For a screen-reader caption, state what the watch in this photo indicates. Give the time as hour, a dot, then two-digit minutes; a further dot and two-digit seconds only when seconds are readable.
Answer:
1.04
